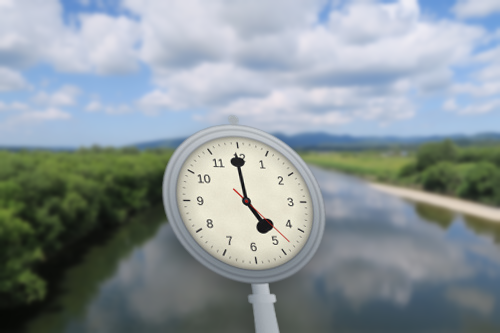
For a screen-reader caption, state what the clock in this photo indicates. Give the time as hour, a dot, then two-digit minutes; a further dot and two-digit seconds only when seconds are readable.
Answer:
4.59.23
